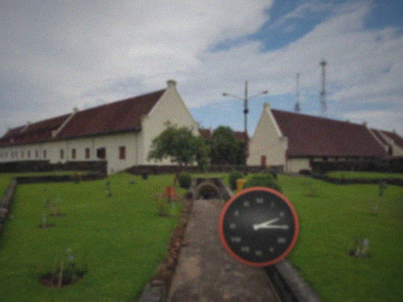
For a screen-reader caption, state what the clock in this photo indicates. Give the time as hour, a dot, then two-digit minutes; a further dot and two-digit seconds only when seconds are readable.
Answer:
2.15
